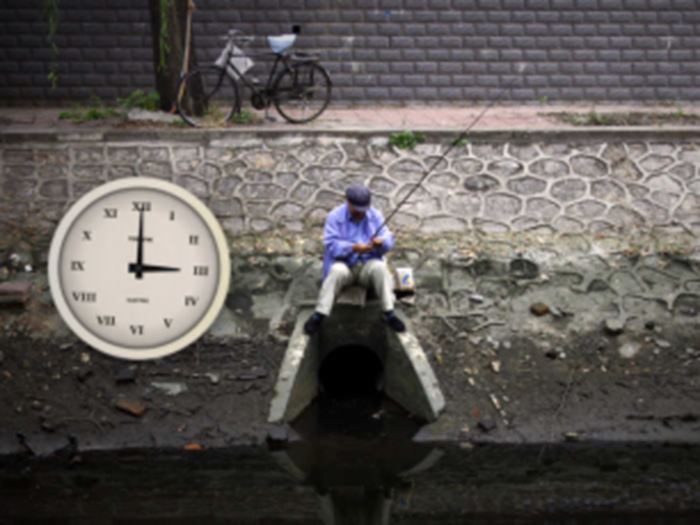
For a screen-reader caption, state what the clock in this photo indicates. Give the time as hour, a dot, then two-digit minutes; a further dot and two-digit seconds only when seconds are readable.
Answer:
3.00
